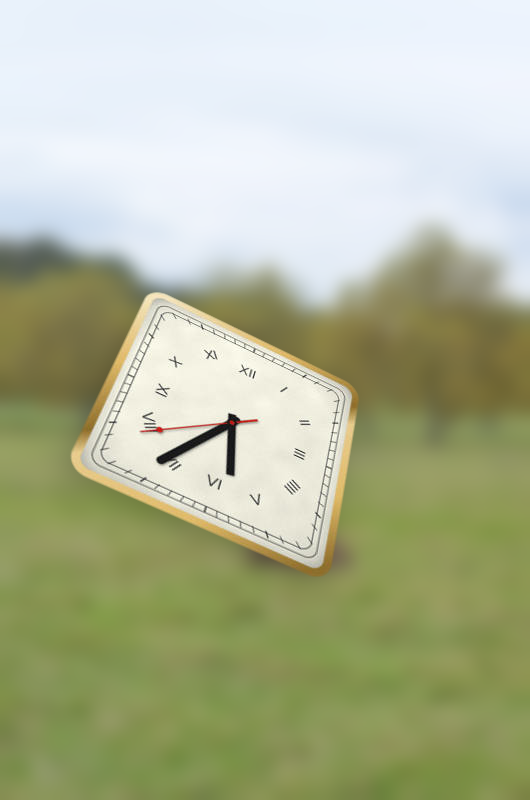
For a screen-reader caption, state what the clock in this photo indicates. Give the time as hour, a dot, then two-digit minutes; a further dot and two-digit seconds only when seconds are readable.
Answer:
5.35.39
